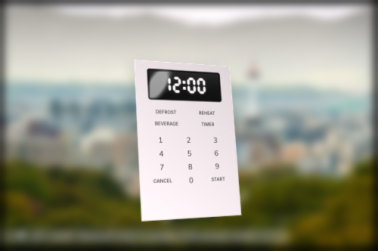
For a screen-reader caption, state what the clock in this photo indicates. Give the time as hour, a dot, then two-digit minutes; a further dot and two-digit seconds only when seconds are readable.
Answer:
12.00
